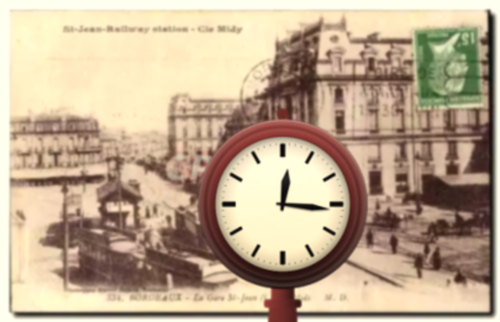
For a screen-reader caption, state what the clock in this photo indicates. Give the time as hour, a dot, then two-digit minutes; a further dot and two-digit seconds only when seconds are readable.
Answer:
12.16
